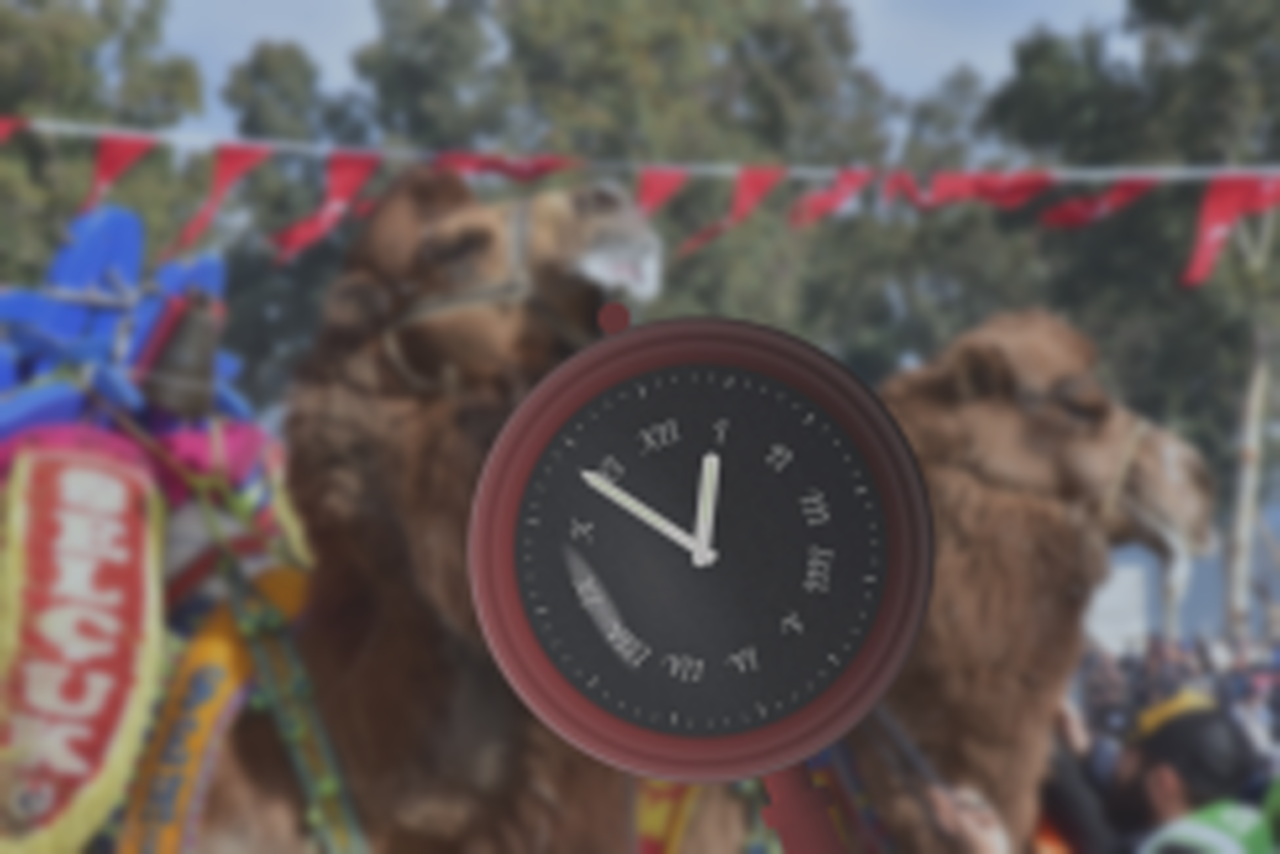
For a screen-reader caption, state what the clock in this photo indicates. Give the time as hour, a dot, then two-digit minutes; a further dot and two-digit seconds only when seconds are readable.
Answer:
12.54
